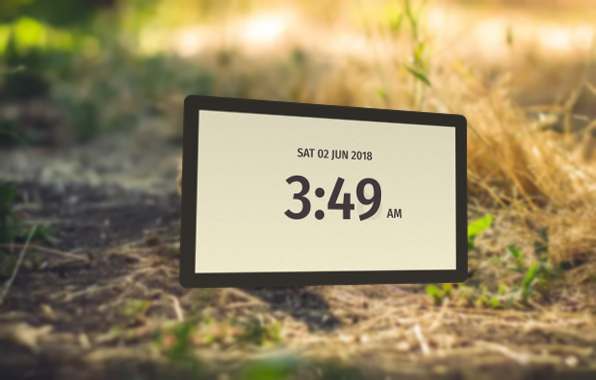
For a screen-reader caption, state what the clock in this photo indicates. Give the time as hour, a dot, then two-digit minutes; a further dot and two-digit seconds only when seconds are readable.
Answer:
3.49
